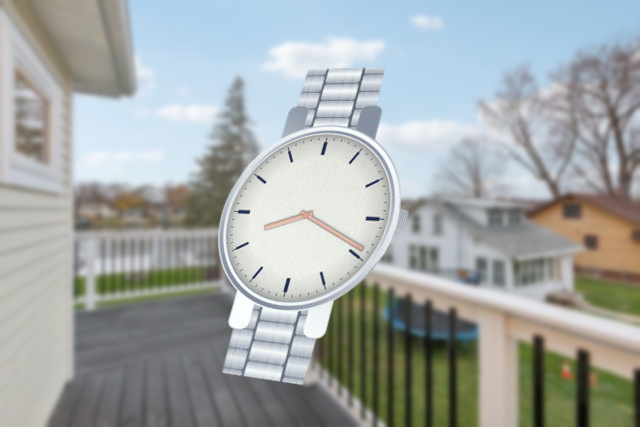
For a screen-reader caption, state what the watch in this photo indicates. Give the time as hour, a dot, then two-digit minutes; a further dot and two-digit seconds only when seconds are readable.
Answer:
8.19
